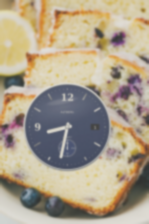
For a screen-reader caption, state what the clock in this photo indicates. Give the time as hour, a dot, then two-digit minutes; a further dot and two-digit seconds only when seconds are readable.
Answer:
8.32
